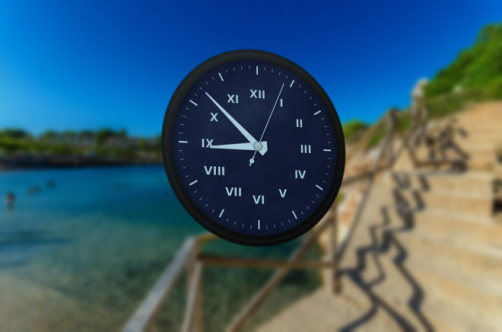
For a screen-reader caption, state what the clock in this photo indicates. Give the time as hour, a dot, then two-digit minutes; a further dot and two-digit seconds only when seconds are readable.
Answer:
8.52.04
